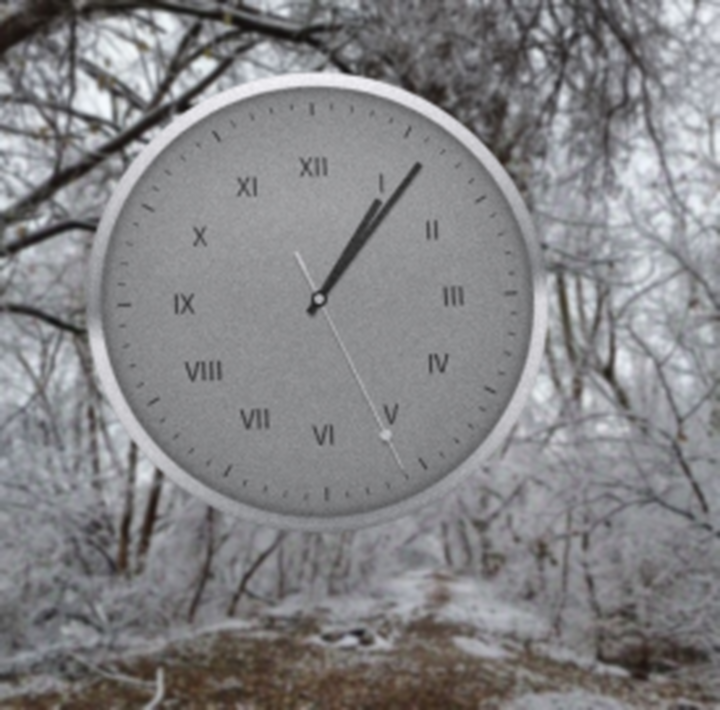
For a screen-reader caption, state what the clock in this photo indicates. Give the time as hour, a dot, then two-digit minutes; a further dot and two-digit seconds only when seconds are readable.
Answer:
1.06.26
